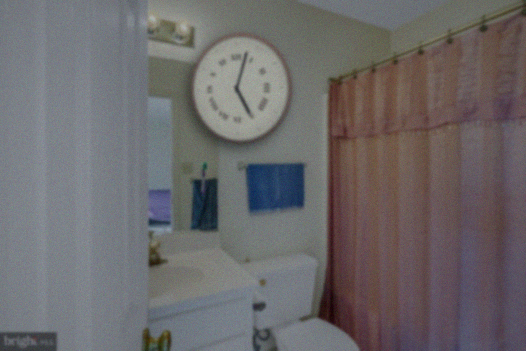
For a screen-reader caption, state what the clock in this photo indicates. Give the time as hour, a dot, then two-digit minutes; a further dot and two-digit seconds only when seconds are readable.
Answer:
5.03
